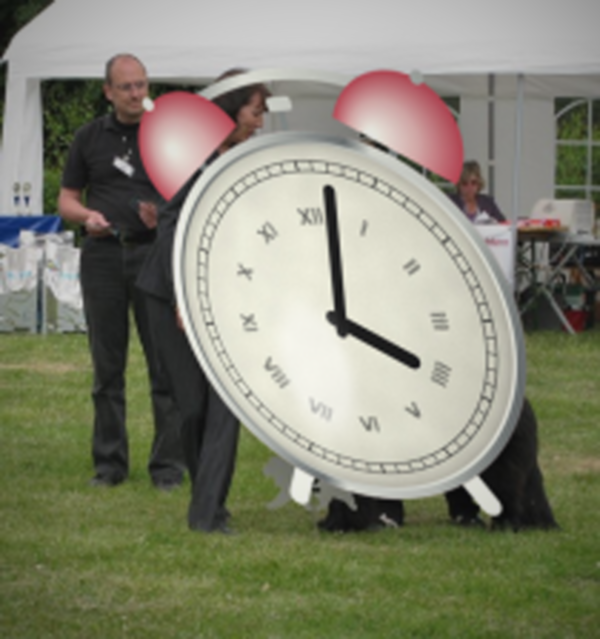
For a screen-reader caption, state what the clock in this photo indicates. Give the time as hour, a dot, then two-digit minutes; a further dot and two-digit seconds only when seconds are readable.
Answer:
4.02
